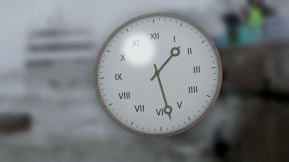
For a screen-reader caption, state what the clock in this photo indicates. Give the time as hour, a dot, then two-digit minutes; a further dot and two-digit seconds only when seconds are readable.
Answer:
1.28
